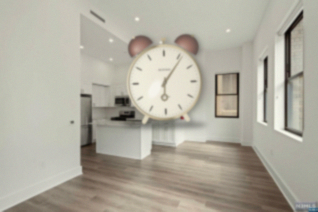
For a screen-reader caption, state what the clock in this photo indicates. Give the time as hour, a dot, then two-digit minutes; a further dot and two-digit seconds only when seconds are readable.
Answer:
6.06
